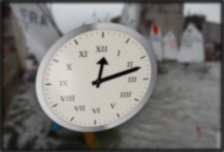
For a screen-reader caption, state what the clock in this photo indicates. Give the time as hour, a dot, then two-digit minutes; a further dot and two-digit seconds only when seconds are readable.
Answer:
12.12
